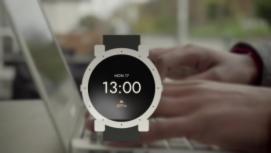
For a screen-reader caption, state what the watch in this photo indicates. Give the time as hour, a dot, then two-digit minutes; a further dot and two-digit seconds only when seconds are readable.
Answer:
13.00
